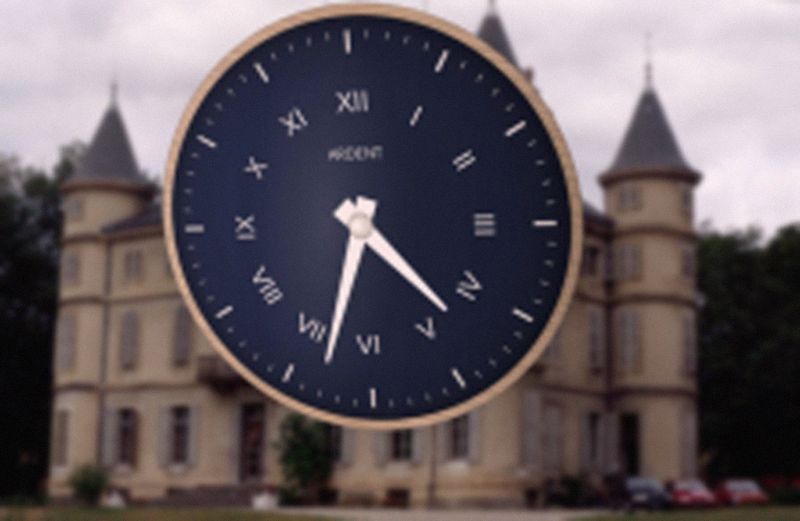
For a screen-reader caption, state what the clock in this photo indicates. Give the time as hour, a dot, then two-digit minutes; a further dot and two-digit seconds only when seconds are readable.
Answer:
4.33
